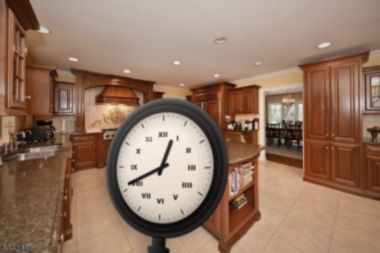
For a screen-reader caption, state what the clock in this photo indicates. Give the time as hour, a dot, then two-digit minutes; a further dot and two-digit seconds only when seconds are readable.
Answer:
12.41
